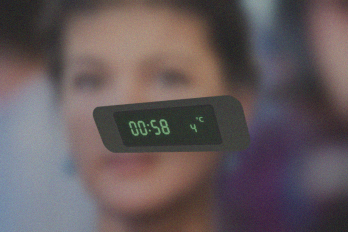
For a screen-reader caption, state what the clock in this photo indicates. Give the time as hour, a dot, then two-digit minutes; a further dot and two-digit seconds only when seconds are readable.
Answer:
0.58
